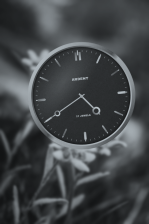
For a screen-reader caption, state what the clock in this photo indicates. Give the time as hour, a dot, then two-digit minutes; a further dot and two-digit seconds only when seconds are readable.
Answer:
4.40
